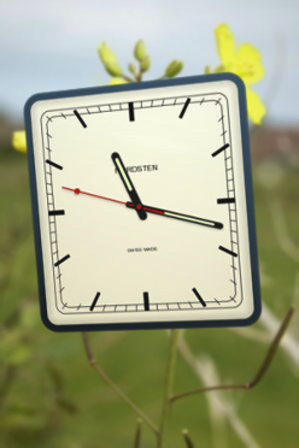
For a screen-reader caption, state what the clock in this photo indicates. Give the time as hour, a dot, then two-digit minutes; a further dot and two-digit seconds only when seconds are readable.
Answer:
11.17.48
